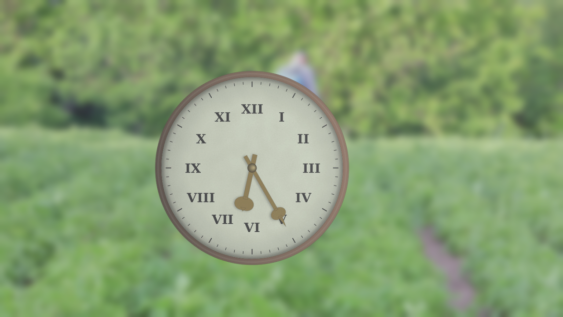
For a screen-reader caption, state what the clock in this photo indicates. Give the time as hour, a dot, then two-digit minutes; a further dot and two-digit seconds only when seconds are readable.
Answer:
6.25
